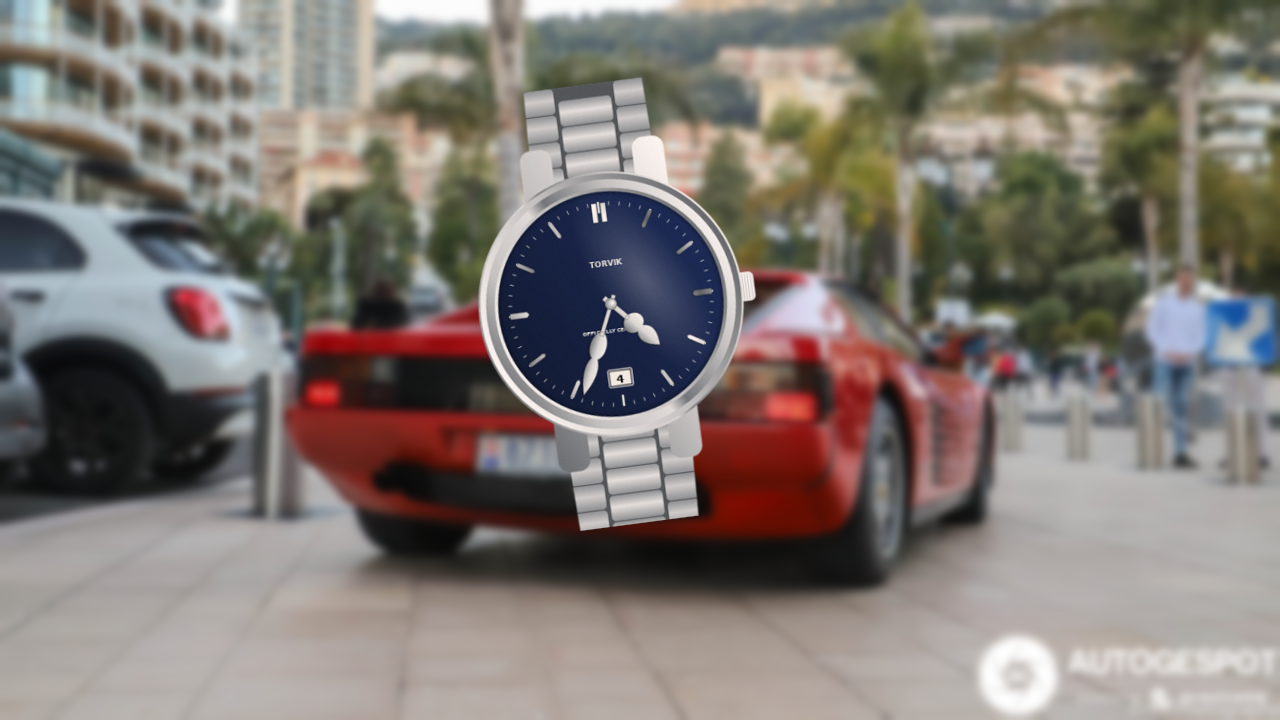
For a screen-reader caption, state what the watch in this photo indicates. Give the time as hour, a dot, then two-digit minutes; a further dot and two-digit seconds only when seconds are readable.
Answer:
4.34
